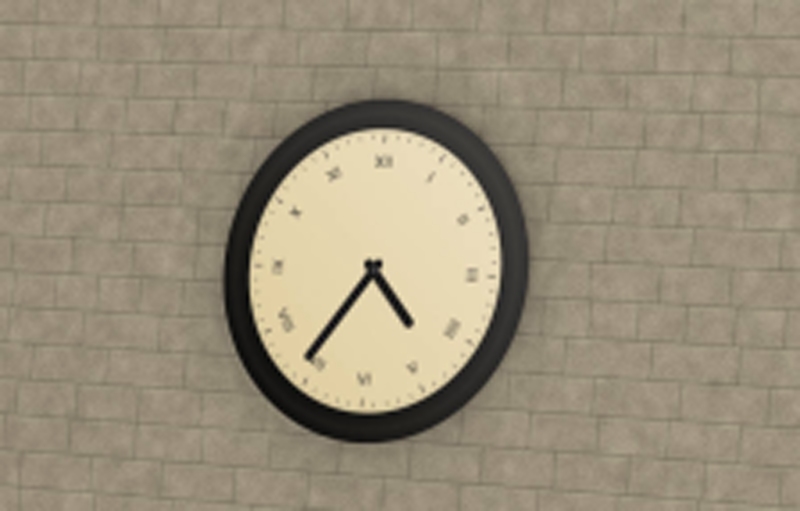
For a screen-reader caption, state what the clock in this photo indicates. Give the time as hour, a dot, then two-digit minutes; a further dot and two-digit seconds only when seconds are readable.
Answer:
4.36
